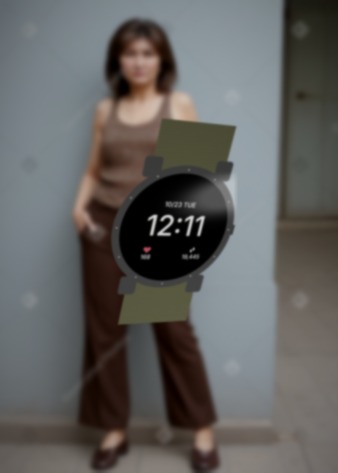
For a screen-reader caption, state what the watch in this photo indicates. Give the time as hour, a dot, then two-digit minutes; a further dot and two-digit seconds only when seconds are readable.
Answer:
12.11
